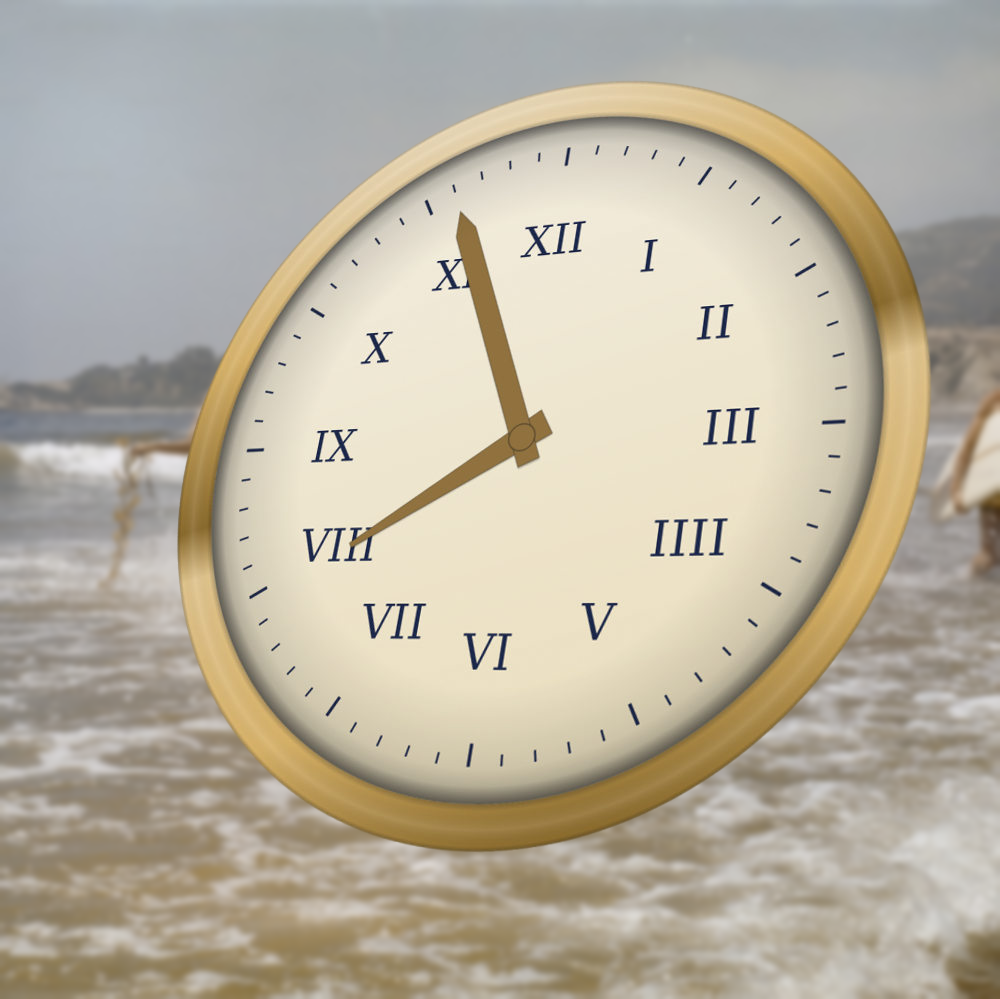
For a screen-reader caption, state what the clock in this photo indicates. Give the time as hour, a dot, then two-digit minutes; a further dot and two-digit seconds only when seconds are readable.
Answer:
7.56
